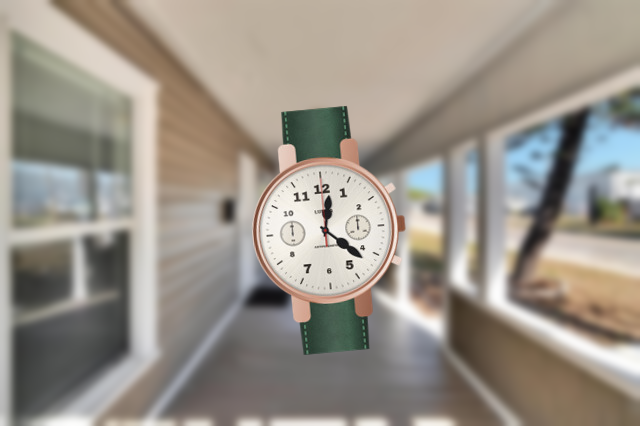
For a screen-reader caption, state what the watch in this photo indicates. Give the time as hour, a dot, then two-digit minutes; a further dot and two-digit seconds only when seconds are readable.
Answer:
12.22
